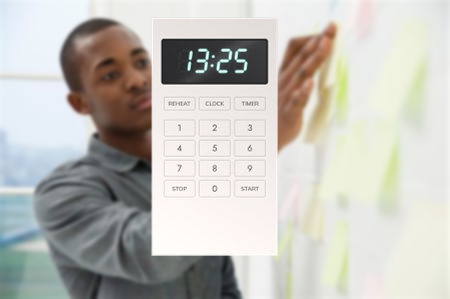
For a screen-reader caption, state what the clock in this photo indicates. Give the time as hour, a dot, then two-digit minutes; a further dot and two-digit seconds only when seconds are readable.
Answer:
13.25
